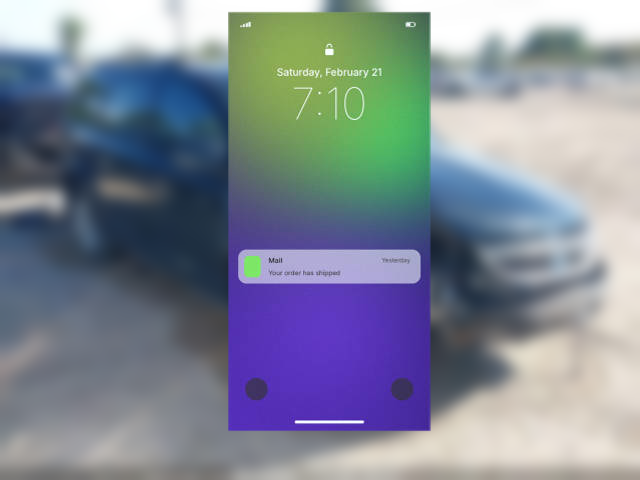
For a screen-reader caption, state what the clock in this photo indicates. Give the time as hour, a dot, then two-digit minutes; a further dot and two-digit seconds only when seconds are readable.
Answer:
7.10
